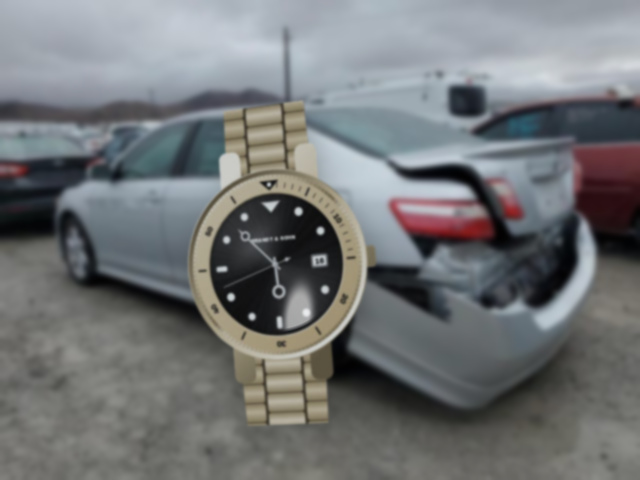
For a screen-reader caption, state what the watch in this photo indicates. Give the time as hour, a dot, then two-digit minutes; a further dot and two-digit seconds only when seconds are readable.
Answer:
5.52.42
